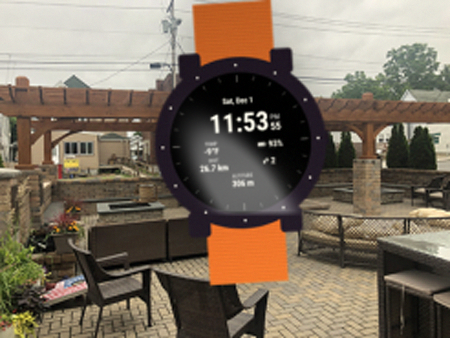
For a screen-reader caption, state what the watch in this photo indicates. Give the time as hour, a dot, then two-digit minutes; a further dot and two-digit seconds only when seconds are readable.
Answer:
11.53
